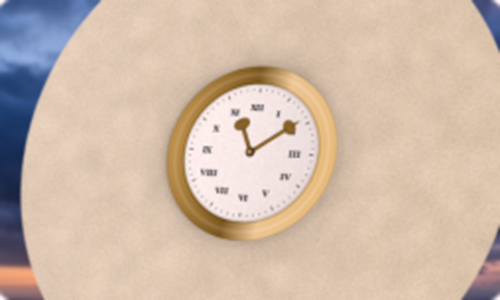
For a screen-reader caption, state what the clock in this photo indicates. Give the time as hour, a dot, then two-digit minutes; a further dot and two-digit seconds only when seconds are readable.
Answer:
11.09
